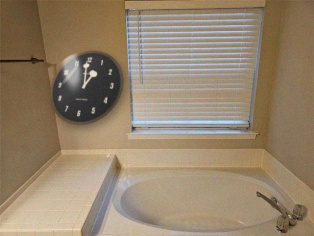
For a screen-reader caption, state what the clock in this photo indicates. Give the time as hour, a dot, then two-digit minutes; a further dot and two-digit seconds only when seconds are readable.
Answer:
12.59
